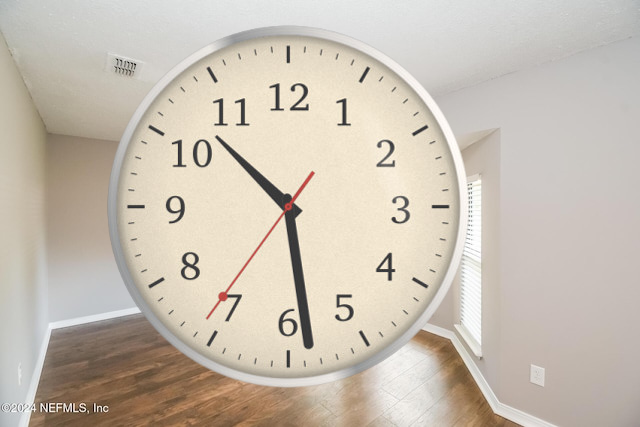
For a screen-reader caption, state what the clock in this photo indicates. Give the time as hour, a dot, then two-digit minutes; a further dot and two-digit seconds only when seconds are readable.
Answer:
10.28.36
